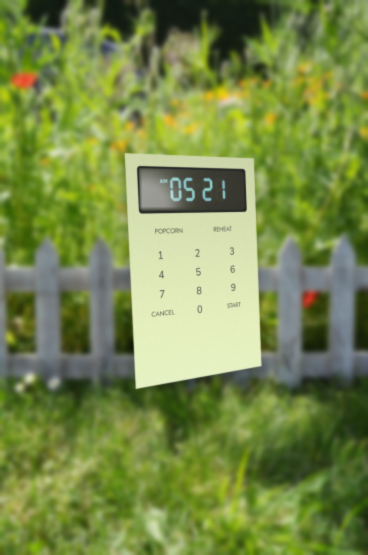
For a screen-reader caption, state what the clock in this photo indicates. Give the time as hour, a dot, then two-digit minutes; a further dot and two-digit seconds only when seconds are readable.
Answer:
5.21
